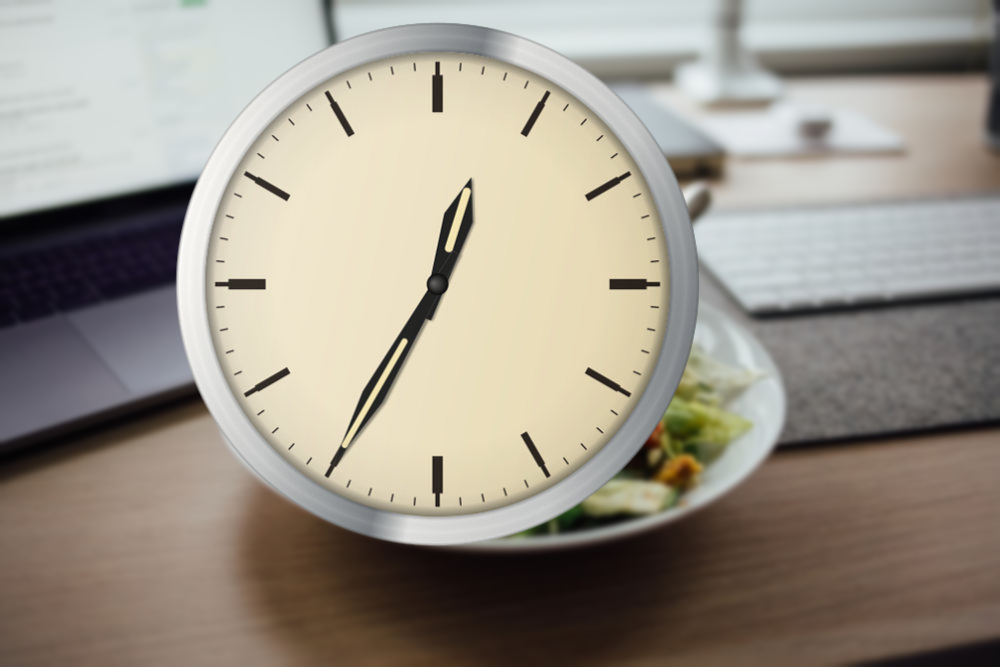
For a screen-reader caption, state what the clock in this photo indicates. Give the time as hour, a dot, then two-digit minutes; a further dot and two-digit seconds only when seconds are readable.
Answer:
12.35
